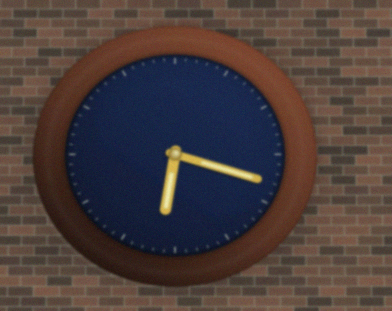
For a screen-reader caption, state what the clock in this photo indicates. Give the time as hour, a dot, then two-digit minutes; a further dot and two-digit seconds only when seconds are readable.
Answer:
6.18
